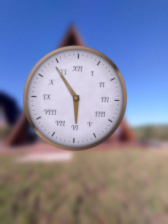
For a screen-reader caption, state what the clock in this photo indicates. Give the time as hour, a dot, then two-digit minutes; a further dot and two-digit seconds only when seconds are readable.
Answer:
5.54
